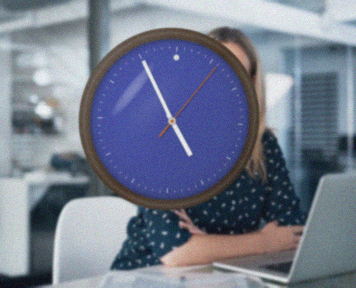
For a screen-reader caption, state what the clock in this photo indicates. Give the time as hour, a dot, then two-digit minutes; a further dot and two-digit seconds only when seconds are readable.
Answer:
4.55.06
